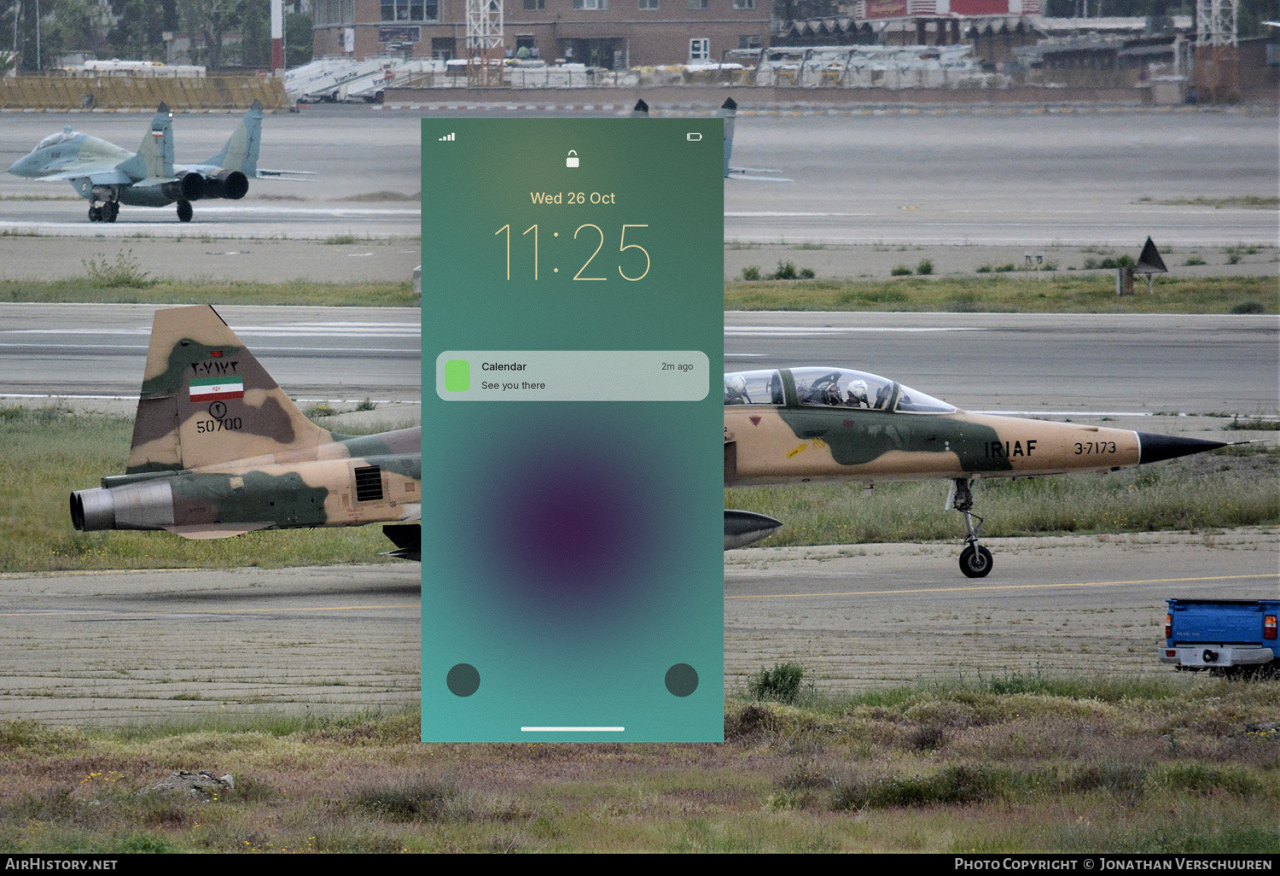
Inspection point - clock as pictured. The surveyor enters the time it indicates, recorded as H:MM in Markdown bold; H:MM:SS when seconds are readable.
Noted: **11:25**
